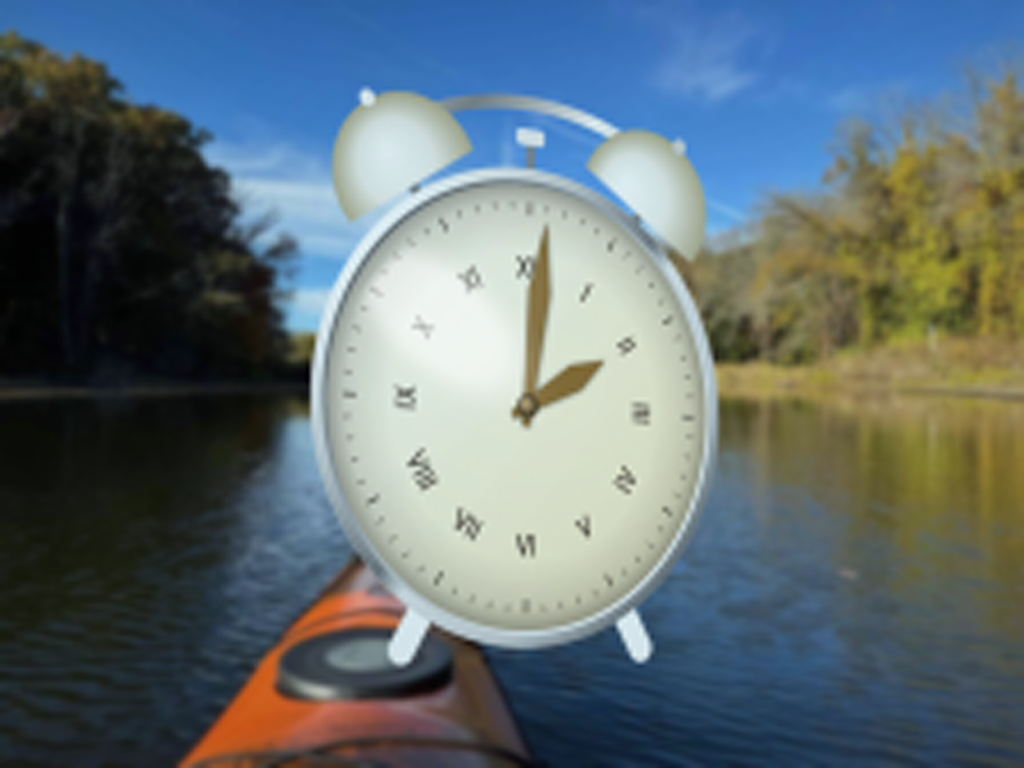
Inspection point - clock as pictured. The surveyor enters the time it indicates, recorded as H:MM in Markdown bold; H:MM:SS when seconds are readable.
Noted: **2:01**
